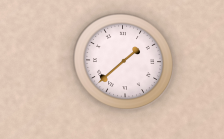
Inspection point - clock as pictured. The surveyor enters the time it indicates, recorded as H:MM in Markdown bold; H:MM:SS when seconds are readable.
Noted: **1:38**
